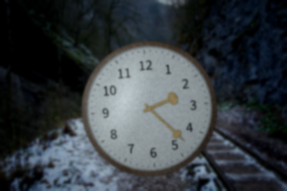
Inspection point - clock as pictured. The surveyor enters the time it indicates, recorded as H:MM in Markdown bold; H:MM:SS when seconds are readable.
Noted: **2:23**
